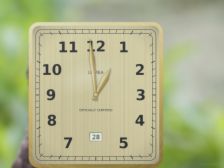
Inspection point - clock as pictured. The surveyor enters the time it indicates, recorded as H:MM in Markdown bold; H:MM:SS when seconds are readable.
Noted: **12:59**
